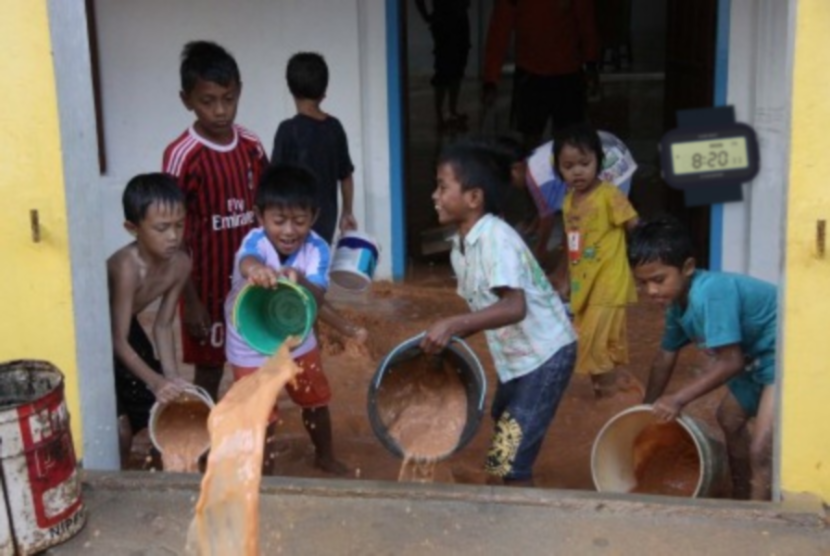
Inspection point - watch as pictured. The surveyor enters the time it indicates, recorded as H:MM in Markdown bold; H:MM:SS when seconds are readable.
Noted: **8:20**
